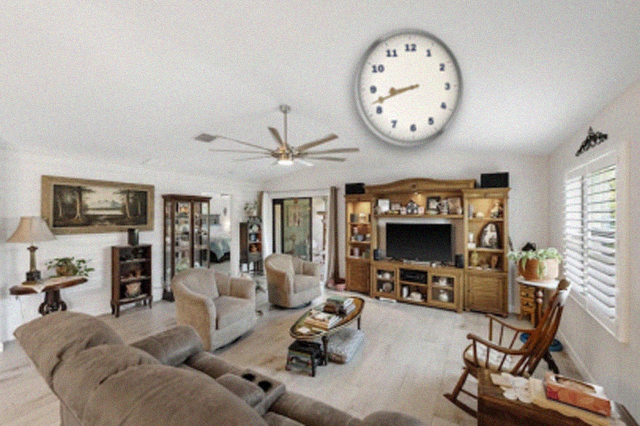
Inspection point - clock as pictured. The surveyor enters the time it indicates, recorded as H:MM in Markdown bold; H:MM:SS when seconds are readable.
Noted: **8:42**
